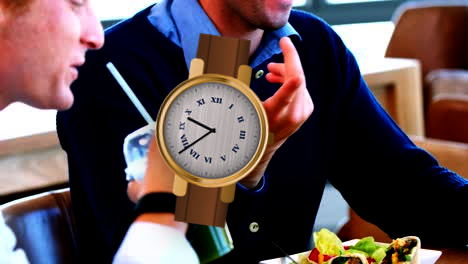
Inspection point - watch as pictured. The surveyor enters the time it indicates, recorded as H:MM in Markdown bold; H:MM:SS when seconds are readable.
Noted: **9:38**
